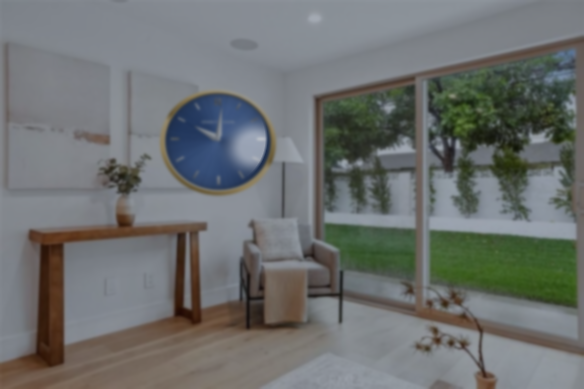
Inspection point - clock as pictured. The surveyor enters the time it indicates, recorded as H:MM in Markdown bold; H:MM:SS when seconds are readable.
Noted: **10:01**
